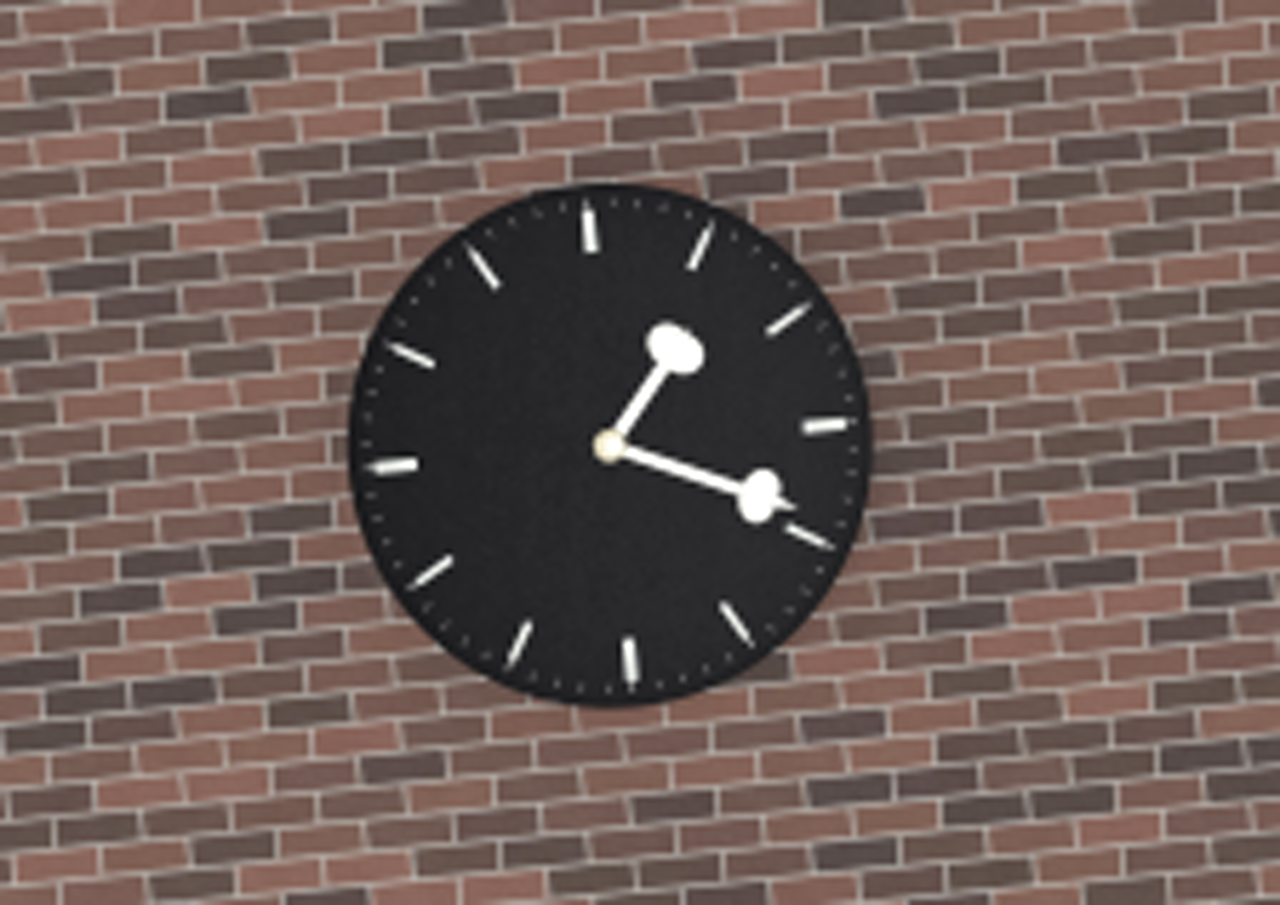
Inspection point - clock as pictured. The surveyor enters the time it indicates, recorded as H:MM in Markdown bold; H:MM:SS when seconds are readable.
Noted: **1:19**
